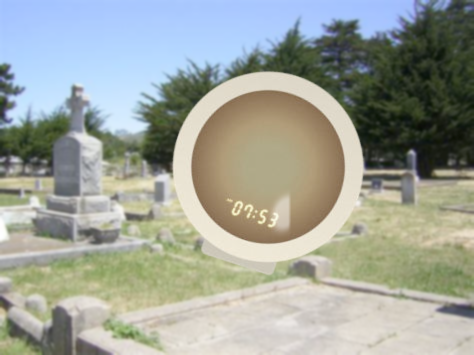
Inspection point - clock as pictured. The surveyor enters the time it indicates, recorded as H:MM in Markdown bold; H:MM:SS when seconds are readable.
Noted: **7:53**
